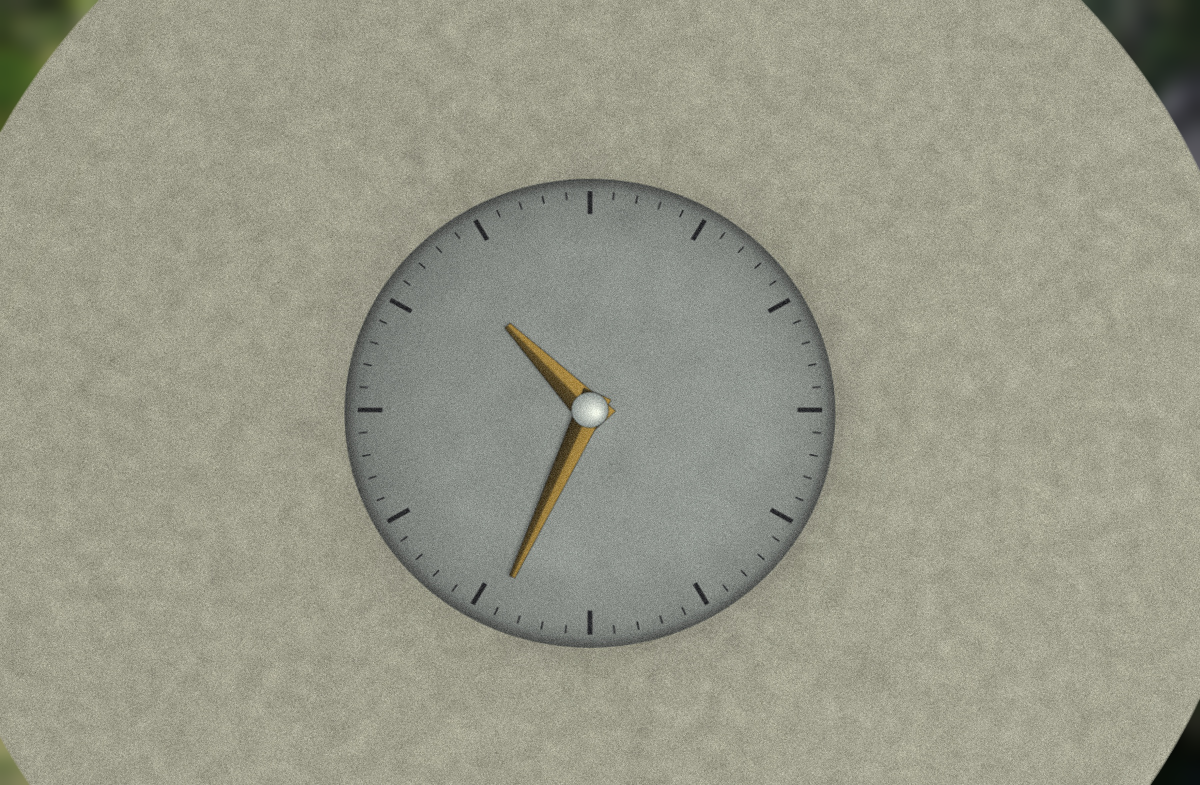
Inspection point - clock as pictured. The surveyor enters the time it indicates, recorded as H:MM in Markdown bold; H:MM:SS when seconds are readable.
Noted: **10:34**
